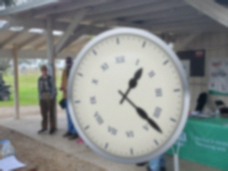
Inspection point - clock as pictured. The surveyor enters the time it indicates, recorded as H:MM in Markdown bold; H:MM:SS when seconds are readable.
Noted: **1:23**
